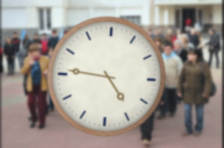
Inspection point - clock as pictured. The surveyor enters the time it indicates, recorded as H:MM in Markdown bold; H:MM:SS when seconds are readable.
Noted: **4:46**
